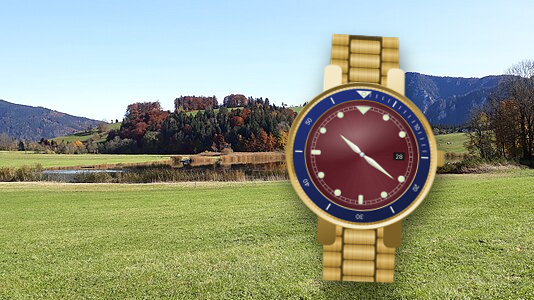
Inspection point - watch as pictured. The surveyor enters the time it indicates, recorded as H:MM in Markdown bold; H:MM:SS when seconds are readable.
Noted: **10:21**
